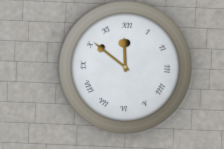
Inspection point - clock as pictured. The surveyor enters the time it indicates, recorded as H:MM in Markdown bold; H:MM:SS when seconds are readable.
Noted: **11:51**
